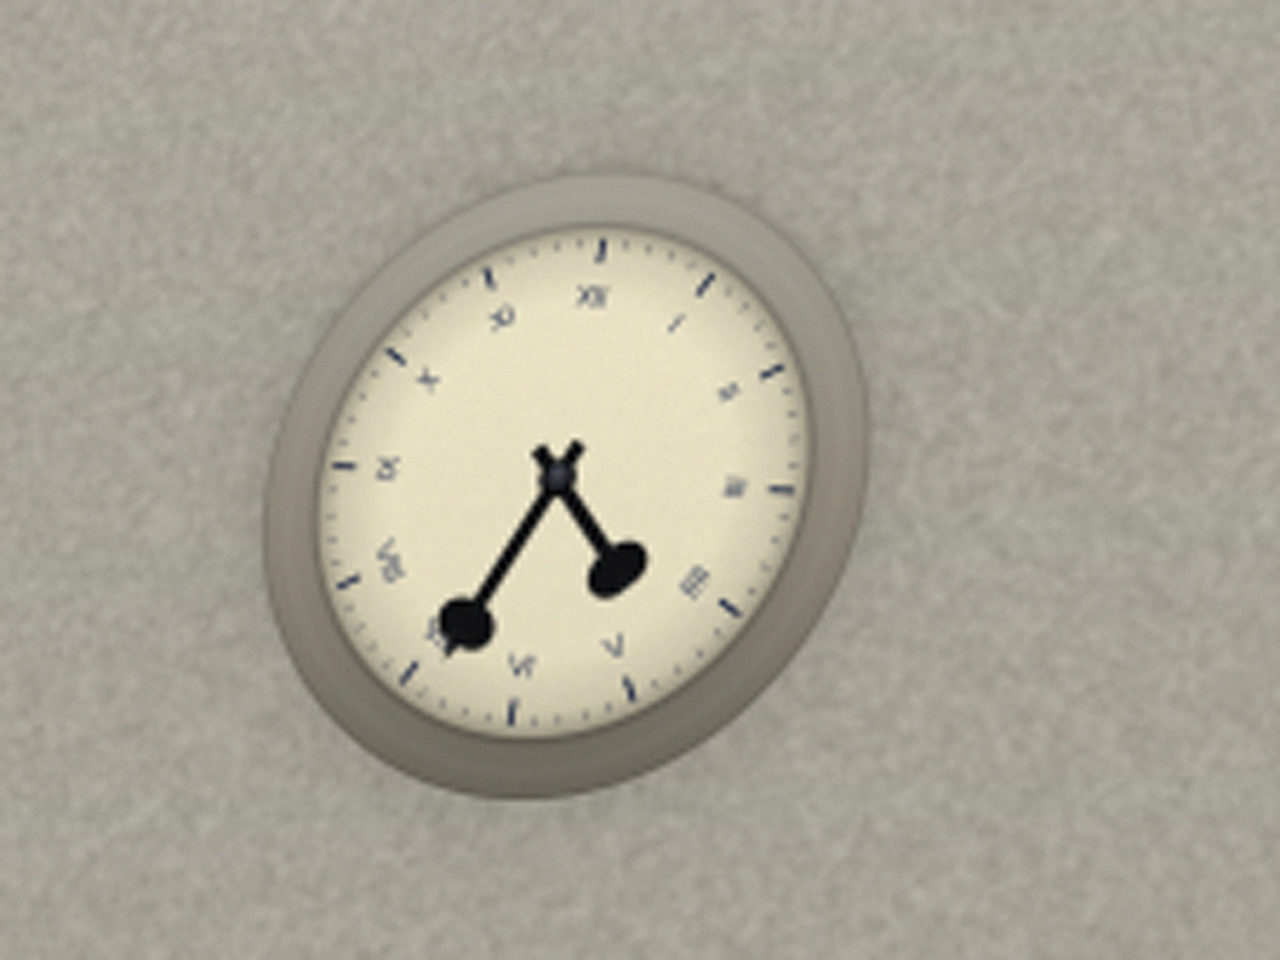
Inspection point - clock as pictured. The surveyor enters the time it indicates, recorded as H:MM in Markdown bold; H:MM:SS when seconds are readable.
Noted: **4:34**
